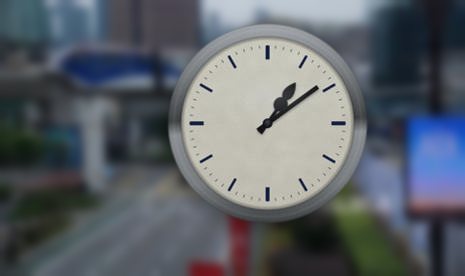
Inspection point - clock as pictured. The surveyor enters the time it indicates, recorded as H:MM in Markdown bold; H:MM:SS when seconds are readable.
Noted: **1:09**
